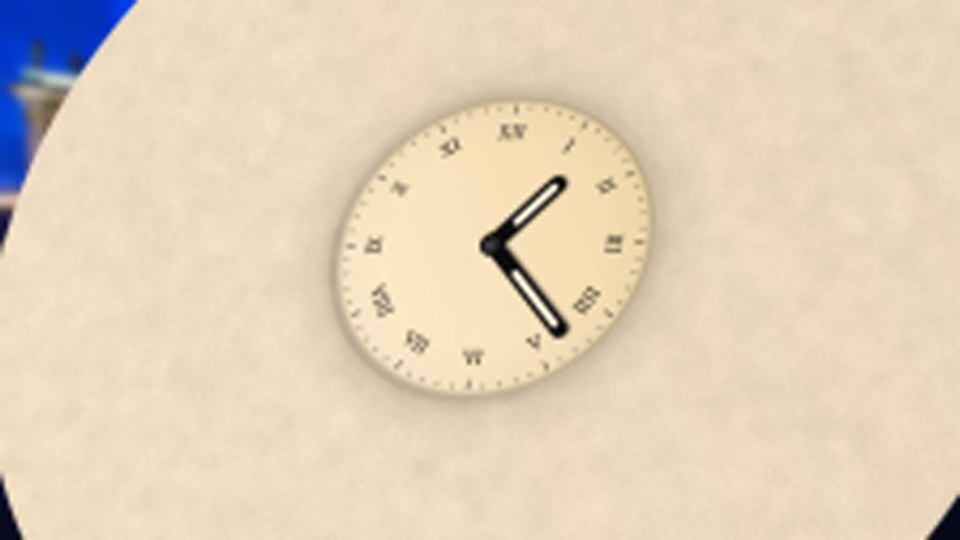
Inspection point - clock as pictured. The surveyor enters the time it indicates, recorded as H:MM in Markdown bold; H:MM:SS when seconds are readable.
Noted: **1:23**
